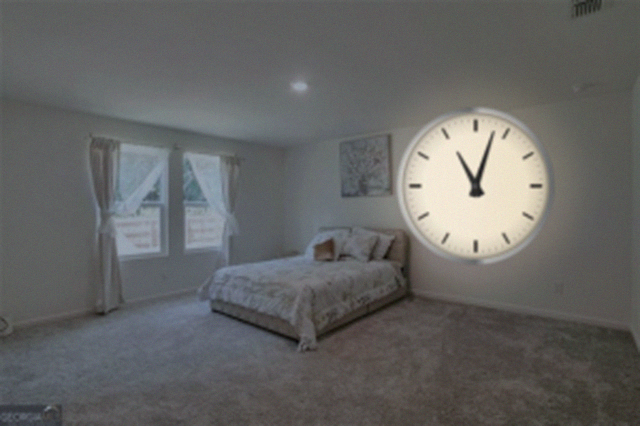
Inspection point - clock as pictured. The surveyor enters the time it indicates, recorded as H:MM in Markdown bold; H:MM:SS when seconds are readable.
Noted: **11:03**
